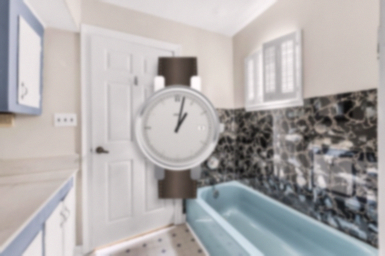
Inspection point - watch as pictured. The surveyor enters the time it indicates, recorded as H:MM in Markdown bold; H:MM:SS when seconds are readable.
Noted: **1:02**
